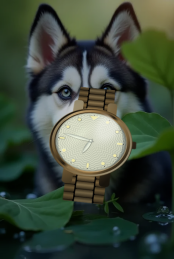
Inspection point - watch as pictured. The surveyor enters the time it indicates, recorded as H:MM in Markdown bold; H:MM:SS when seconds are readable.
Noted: **6:47**
